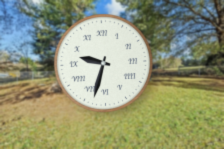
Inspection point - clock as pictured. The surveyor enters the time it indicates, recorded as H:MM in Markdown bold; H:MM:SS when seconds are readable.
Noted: **9:33**
